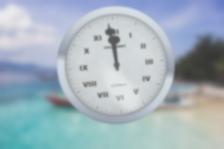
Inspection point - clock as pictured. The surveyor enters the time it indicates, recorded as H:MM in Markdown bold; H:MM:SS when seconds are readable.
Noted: **11:59**
